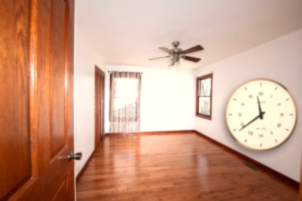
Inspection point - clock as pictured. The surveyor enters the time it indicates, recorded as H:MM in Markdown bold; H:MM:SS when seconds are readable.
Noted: **11:39**
